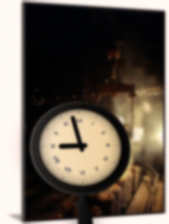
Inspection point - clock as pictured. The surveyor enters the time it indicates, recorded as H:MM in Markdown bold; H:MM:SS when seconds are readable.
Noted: **8:58**
